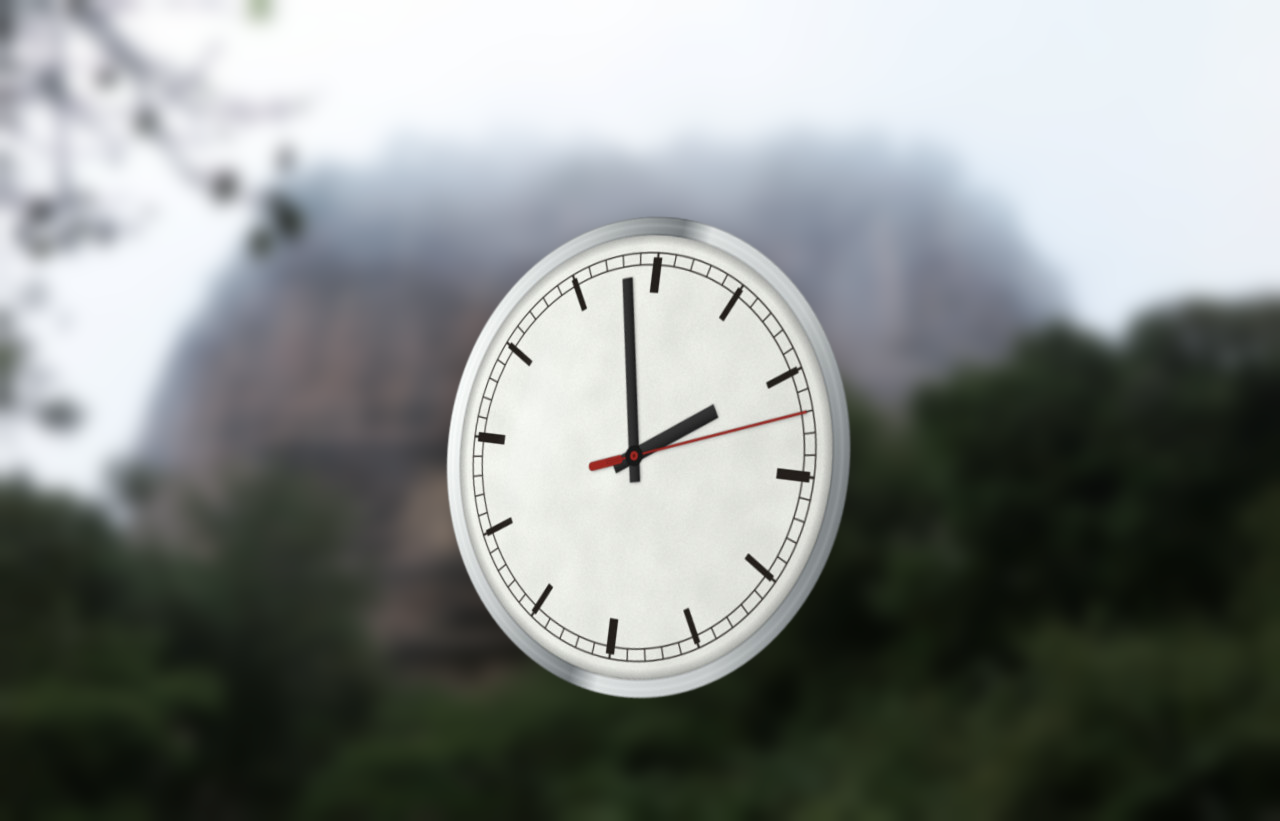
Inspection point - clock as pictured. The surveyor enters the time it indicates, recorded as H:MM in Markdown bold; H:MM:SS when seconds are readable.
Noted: **1:58:12**
